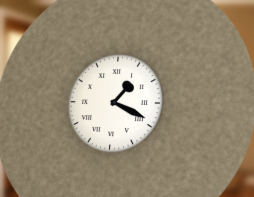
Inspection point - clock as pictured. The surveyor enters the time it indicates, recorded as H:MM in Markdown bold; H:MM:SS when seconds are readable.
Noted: **1:19**
